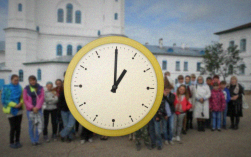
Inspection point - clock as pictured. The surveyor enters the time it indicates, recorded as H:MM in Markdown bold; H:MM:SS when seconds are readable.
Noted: **1:00**
